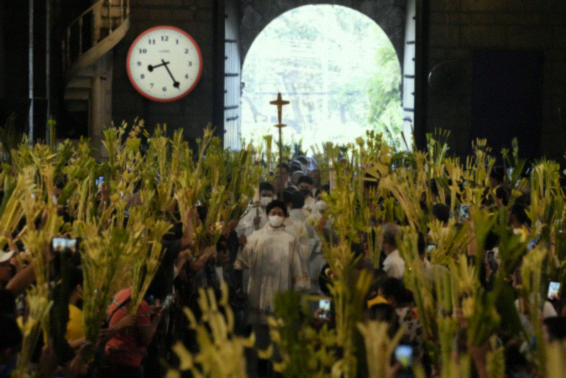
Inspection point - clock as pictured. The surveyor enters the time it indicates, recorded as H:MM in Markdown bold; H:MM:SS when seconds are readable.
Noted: **8:25**
